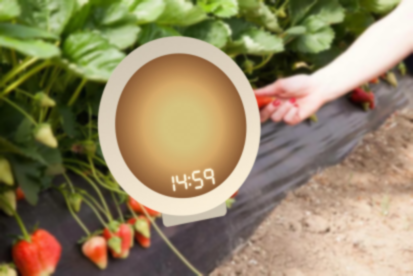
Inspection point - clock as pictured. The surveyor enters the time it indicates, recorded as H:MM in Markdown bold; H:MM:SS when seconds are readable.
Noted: **14:59**
